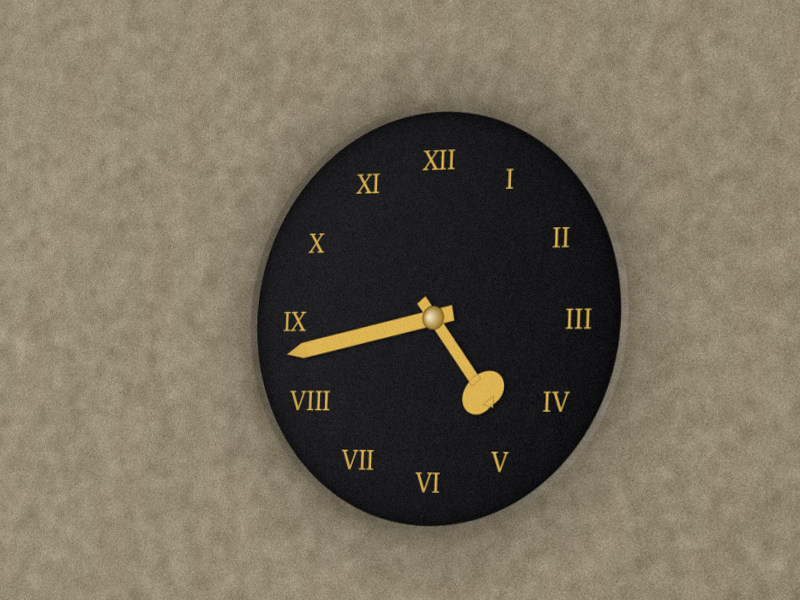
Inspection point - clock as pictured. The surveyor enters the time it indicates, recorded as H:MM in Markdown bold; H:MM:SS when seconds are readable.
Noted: **4:43**
